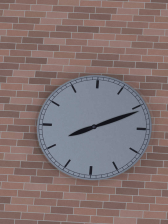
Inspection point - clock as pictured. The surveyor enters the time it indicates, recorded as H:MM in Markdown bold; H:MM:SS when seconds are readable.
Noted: **8:11**
